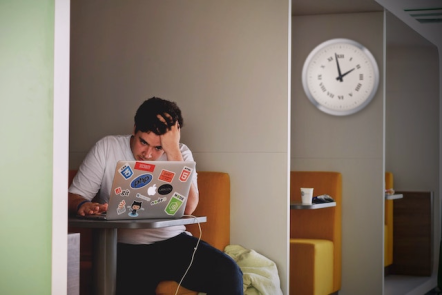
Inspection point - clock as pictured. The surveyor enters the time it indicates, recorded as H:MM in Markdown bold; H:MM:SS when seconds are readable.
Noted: **1:58**
